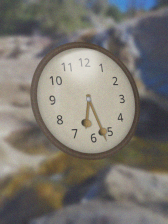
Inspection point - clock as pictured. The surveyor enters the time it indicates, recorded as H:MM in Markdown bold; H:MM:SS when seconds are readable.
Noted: **6:27**
